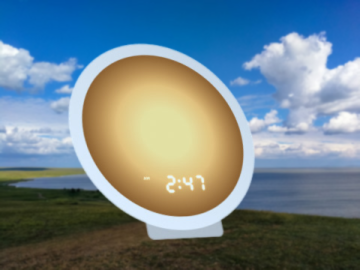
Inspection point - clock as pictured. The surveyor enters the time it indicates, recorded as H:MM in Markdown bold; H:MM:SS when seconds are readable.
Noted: **2:47**
